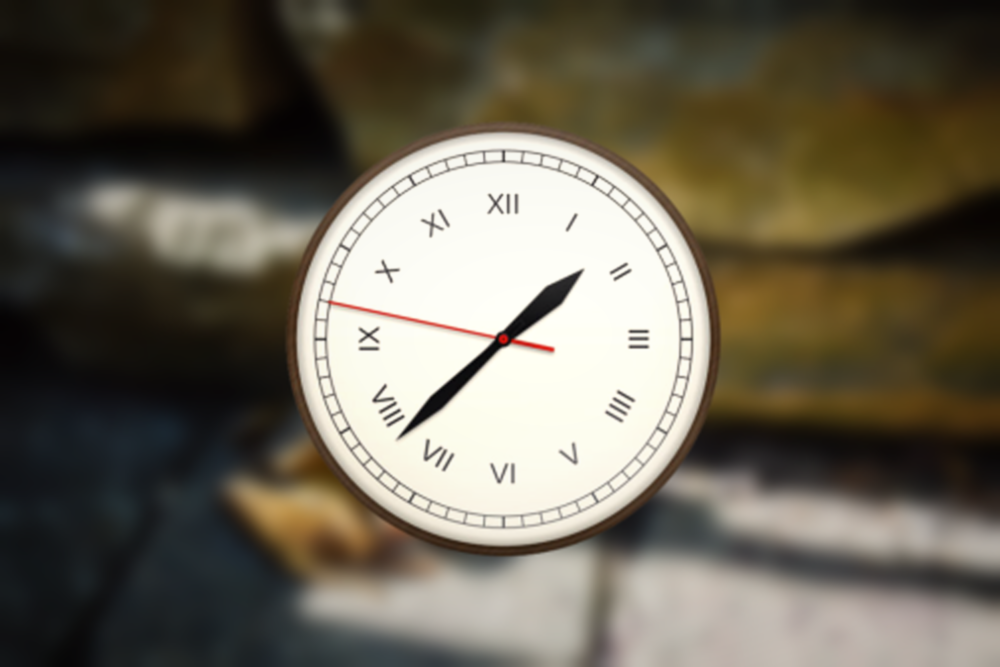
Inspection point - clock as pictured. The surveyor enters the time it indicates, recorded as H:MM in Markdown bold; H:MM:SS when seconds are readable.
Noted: **1:37:47**
